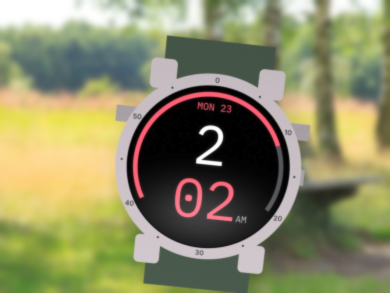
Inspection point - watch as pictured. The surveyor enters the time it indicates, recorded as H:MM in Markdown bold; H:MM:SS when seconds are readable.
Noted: **2:02**
